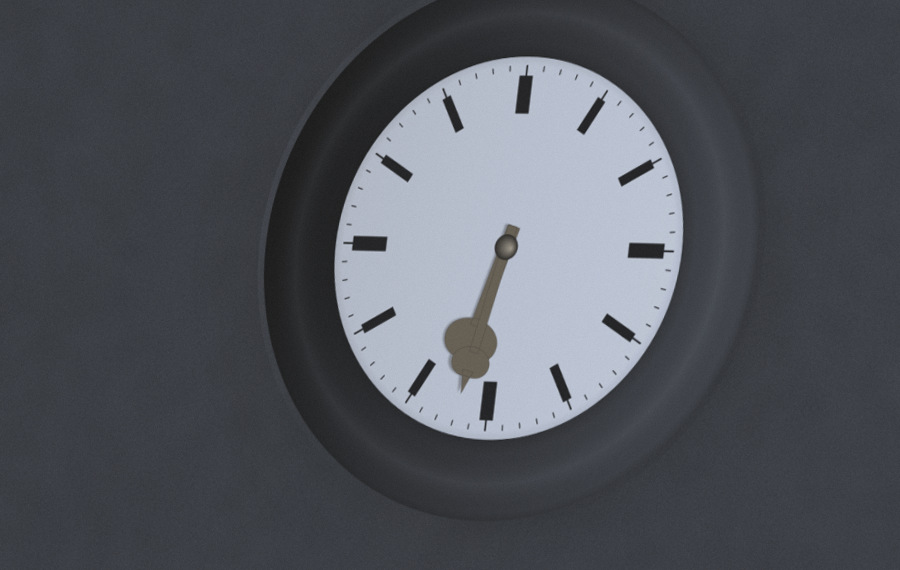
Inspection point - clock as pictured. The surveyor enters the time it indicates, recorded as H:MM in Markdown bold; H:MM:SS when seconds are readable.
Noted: **6:32**
